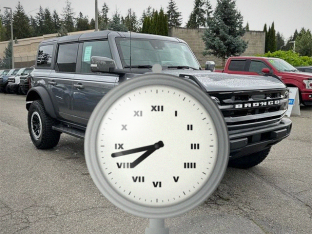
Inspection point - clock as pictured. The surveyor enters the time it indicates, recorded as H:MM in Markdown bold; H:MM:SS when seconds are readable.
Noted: **7:43**
